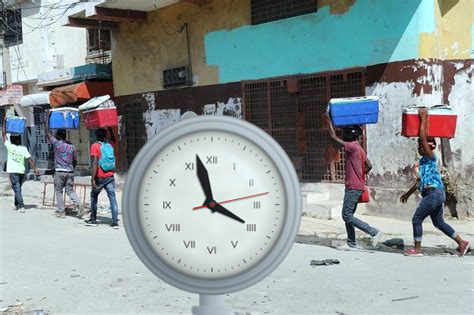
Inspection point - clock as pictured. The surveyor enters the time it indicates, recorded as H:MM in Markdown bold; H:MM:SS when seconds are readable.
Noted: **3:57:13**
